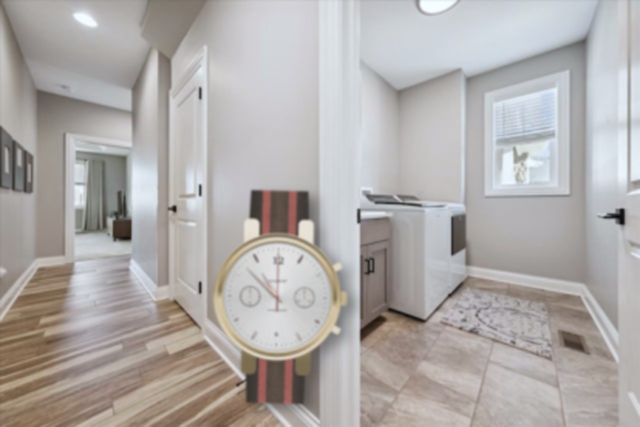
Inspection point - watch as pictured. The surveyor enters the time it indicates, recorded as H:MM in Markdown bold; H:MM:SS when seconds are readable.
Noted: **10:52**
